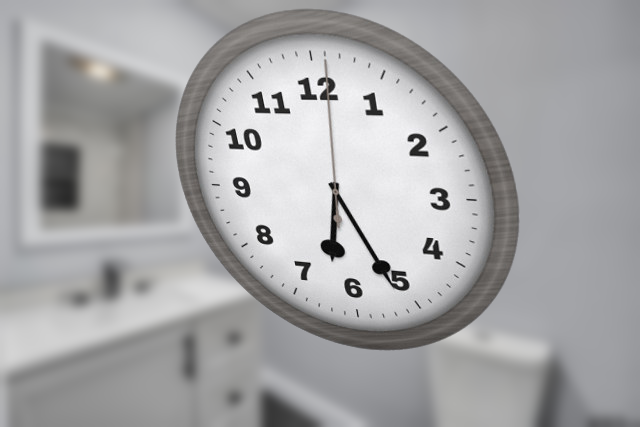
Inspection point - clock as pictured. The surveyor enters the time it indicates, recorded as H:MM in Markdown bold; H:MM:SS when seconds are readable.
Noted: **6:26:01**
